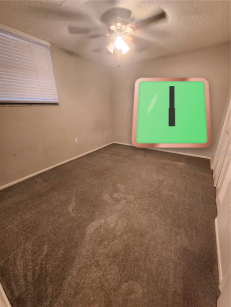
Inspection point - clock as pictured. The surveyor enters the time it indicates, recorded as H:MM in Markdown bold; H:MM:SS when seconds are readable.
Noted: **6:00**
